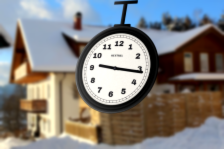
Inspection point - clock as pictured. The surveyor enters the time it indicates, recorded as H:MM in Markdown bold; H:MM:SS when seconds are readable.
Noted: **9:16**
